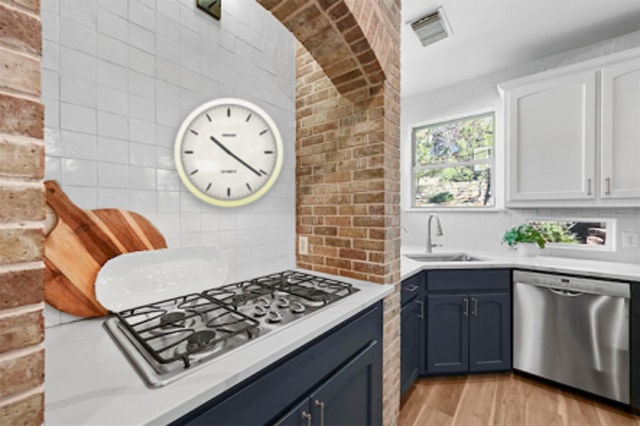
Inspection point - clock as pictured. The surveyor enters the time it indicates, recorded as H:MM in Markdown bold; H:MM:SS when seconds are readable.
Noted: **10:21**
